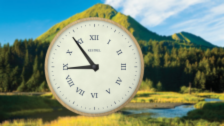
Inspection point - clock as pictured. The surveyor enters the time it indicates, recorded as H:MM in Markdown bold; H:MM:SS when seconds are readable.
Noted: **8:54**
